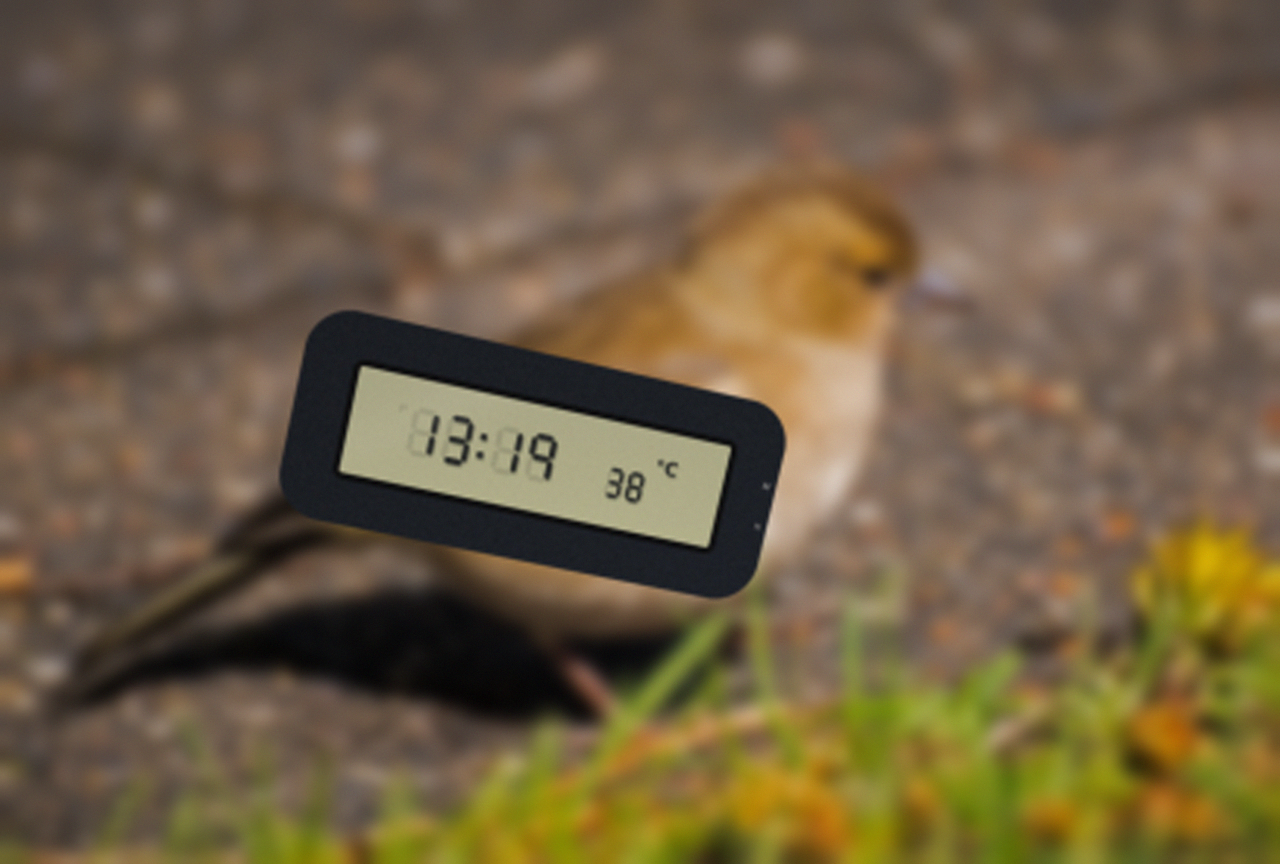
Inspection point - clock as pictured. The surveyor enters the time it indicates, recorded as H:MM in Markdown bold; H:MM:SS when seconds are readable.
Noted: **13:19**
